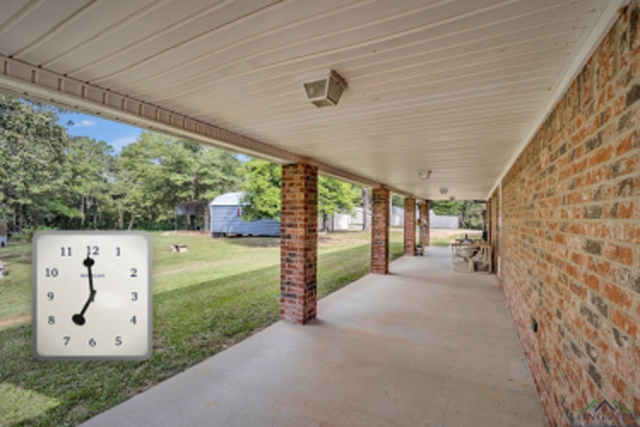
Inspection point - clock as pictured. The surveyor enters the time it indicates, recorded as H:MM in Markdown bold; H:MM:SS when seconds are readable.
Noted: **6:59**
